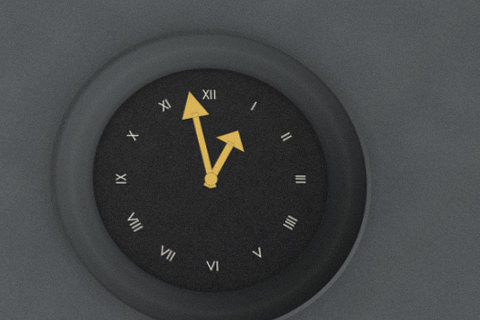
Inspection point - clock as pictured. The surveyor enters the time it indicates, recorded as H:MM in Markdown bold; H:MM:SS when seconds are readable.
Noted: **12:58**
